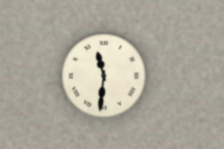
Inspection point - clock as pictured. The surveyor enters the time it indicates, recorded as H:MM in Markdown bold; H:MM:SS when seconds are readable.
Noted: **11:31**
